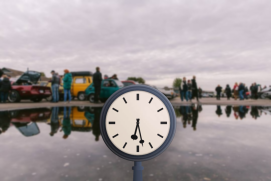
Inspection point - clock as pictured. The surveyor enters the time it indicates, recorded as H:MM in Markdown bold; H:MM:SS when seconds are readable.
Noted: **6:28**
